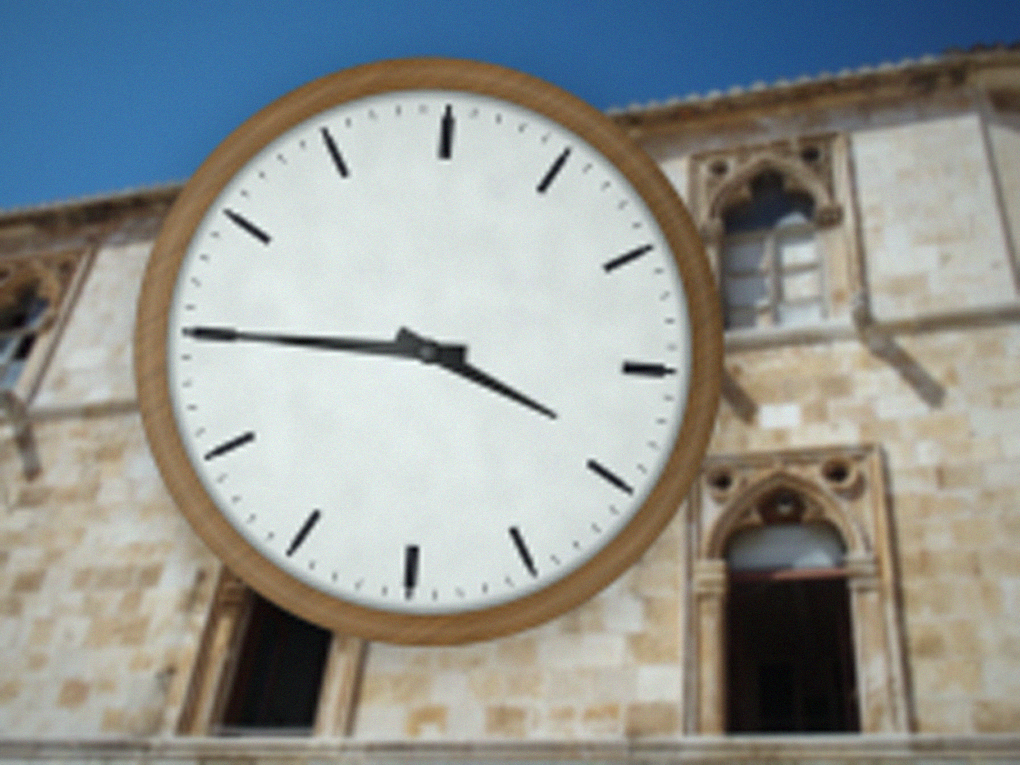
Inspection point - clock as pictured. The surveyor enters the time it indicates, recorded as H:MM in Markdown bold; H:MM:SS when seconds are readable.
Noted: **3:45**
